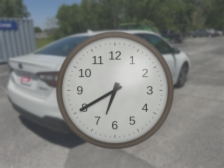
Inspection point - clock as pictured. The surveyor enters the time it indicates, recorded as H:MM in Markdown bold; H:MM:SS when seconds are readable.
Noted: **6:40**
